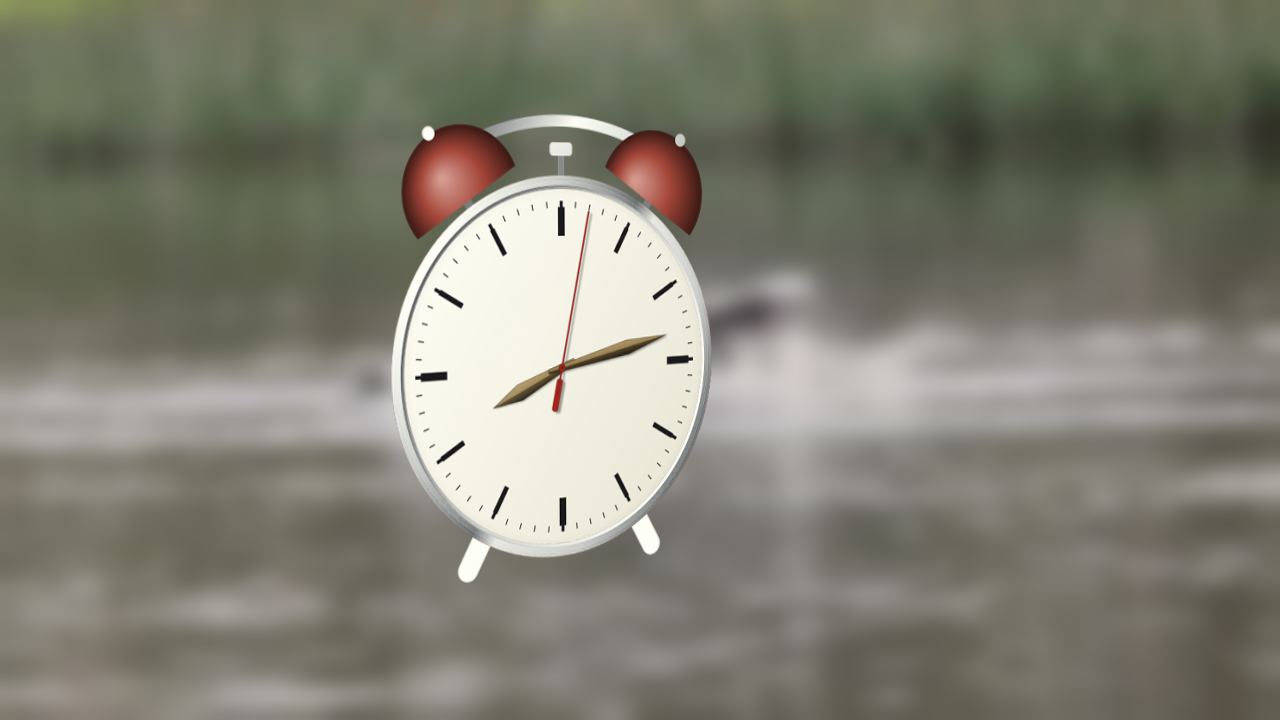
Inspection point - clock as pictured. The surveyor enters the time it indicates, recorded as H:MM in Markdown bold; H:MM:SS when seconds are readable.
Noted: **8:13:02**
